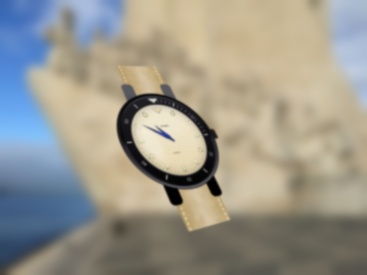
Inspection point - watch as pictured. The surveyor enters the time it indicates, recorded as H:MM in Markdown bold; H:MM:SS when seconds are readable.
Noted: **10:51**
